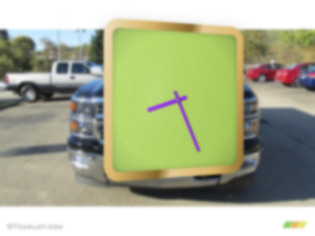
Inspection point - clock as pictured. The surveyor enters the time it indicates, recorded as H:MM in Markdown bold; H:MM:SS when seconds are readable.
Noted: **8:26**
